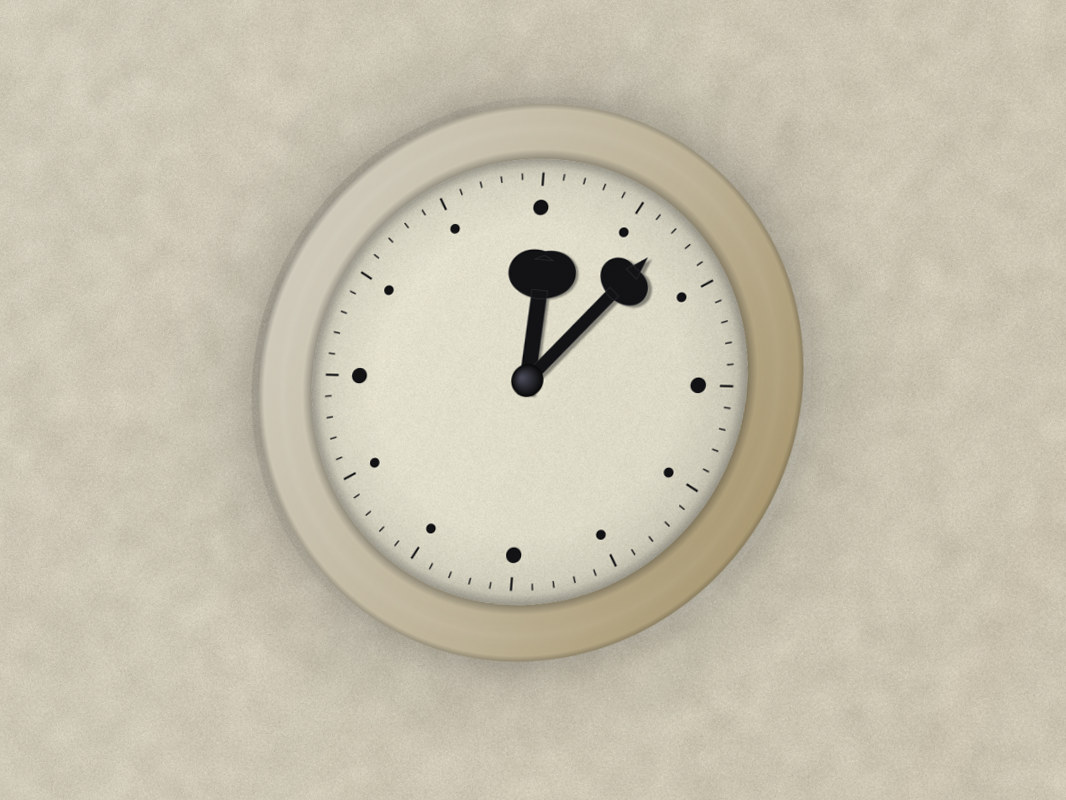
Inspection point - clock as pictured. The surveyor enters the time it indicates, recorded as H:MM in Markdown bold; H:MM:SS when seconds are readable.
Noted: **12:07**
